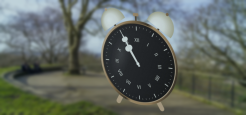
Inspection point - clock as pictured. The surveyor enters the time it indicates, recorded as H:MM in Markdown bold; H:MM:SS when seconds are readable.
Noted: **10:55**
